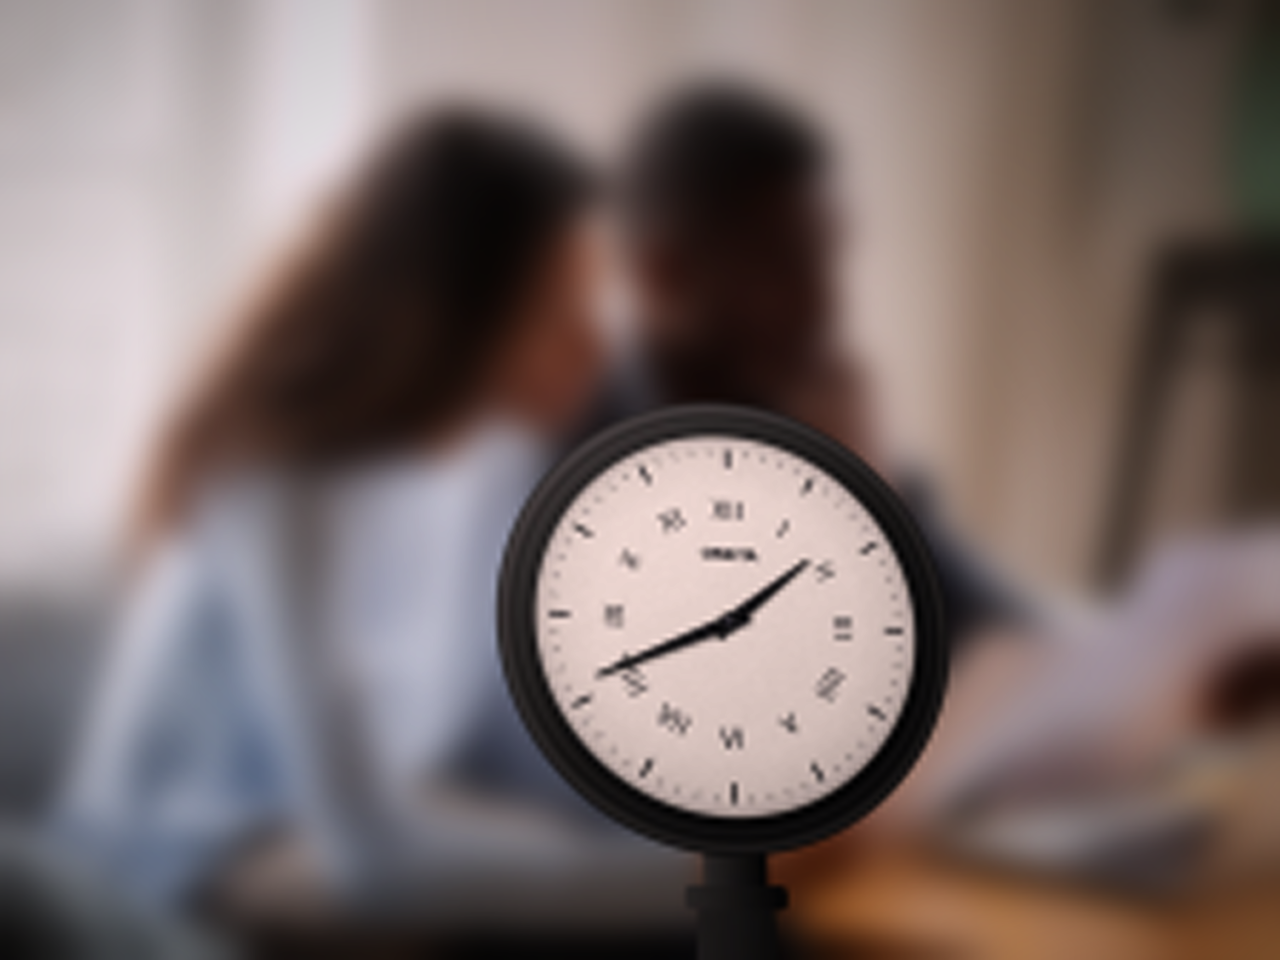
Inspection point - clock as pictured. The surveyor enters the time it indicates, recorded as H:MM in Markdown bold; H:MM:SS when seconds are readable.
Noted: **1:41**
